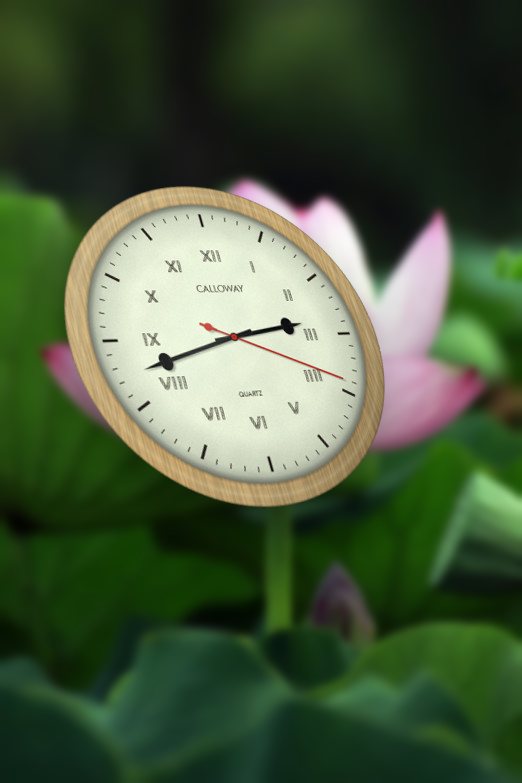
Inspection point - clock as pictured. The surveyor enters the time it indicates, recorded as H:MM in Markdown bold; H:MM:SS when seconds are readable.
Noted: **2:42:19**
